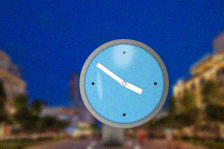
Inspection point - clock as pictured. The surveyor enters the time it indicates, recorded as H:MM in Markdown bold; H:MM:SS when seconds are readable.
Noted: **3:51**
